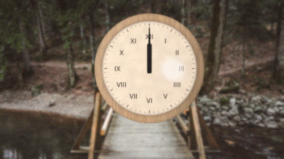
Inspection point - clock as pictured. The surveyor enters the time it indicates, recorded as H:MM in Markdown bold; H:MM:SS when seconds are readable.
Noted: **12:00**
